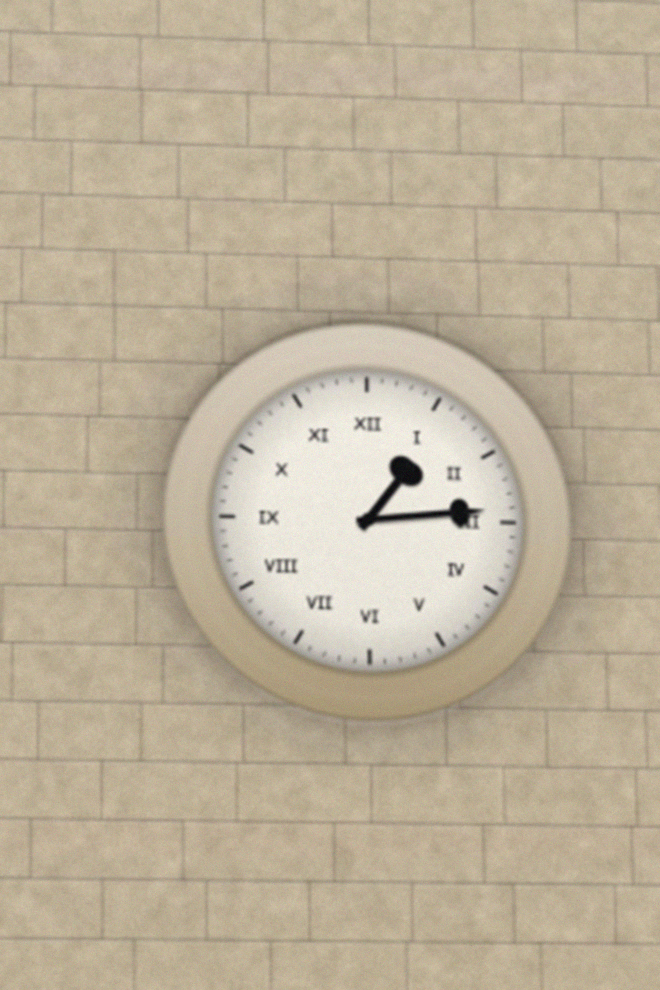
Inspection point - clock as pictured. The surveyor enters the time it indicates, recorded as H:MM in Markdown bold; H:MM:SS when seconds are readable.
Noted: **1:14**
